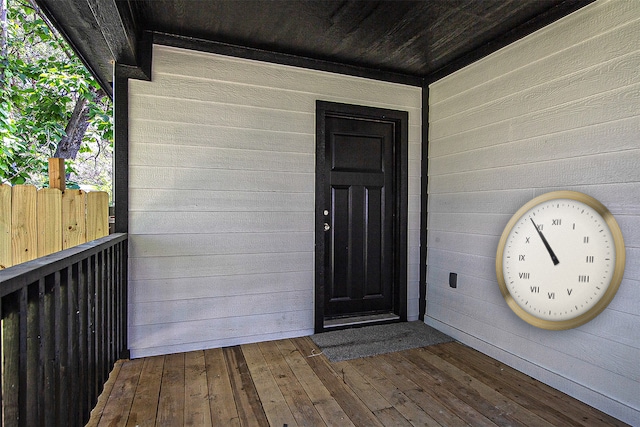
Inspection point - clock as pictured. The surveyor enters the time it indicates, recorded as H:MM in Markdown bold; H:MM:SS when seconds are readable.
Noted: **10:54**
